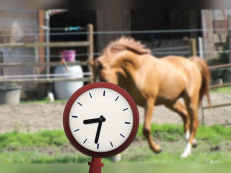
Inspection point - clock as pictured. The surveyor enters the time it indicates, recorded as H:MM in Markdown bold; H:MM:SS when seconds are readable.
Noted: **8:31**
